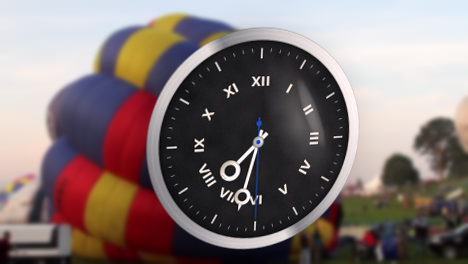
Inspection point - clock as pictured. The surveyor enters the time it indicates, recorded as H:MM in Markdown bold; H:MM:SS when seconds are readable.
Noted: **7:32:30**
